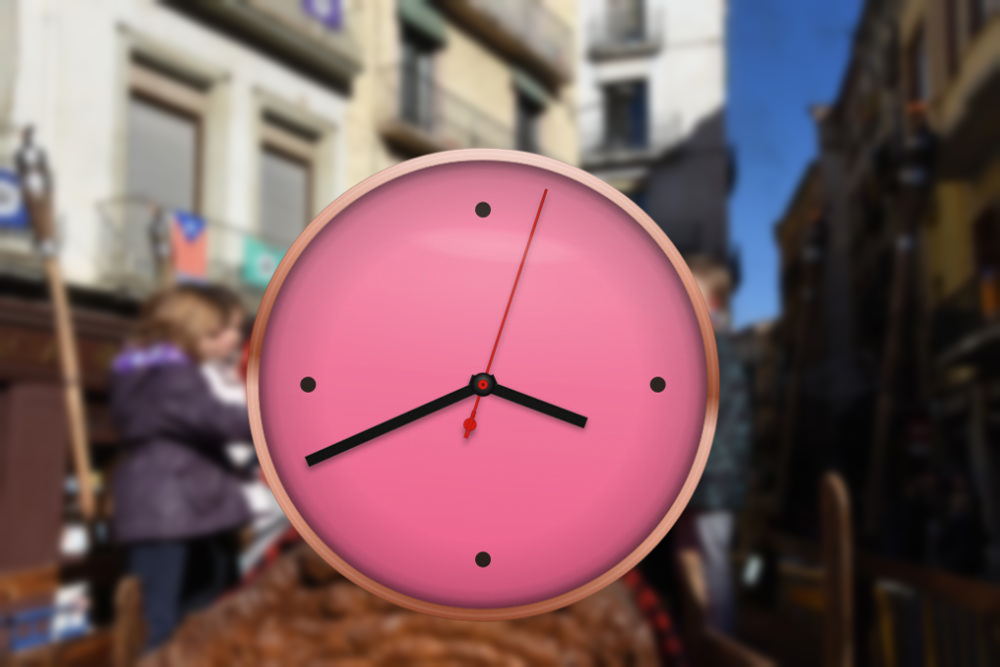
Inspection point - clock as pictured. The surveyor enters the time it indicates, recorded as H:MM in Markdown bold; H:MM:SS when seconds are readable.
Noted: **3:41:03**
